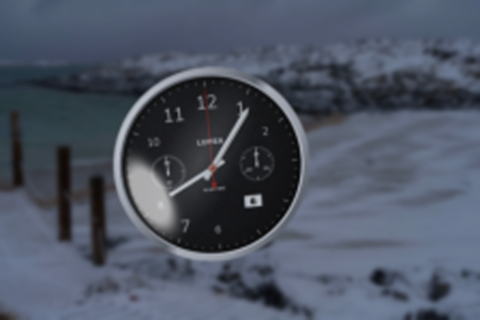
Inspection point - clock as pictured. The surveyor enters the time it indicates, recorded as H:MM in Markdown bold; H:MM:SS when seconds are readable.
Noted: **8:06**
